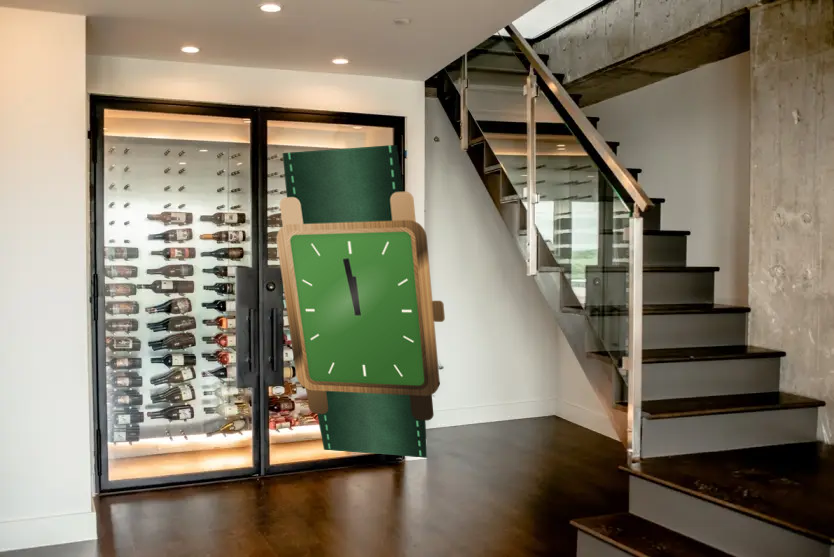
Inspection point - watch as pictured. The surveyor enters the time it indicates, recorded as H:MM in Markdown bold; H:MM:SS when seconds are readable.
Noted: **11:59**
